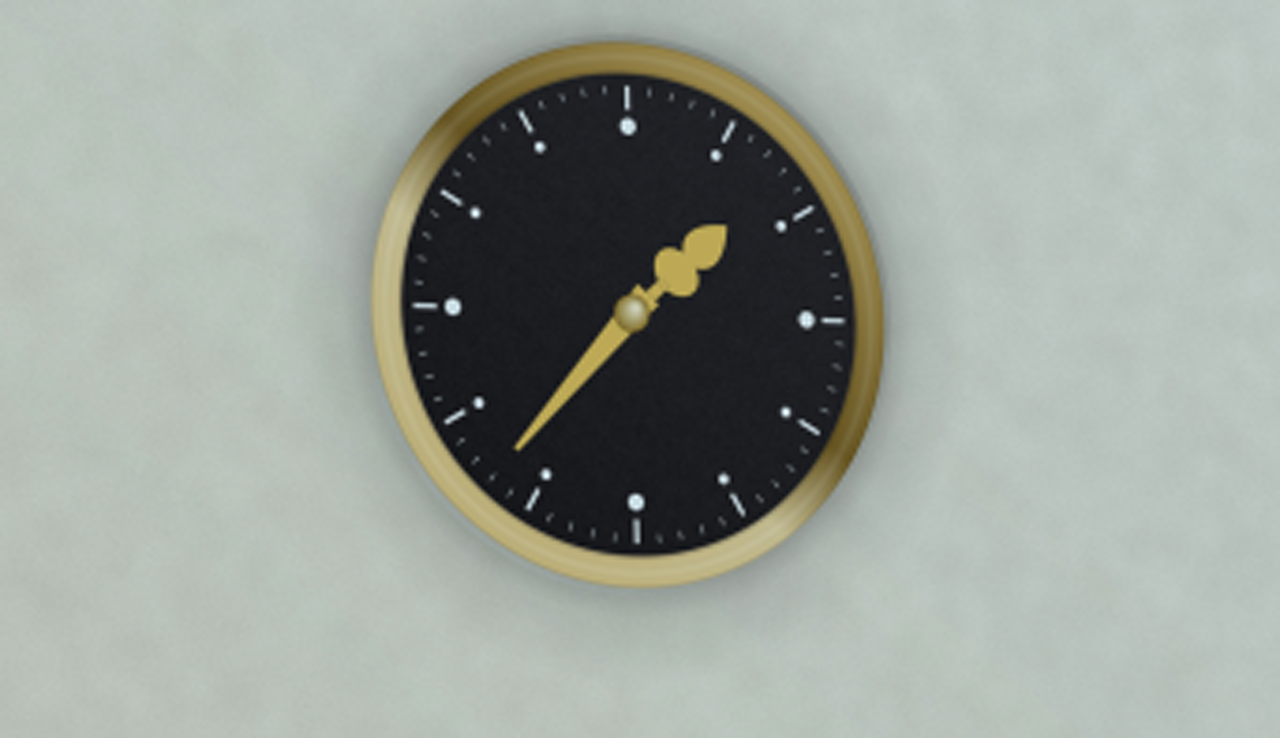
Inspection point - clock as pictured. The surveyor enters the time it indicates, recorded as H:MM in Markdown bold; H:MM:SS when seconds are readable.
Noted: **1:37**
